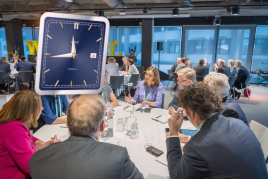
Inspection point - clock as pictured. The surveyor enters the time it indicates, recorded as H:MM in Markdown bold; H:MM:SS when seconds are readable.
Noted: **11:44**
